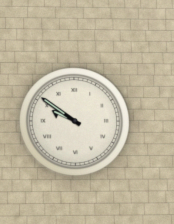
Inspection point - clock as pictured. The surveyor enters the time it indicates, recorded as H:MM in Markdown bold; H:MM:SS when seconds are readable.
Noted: **9:51**
